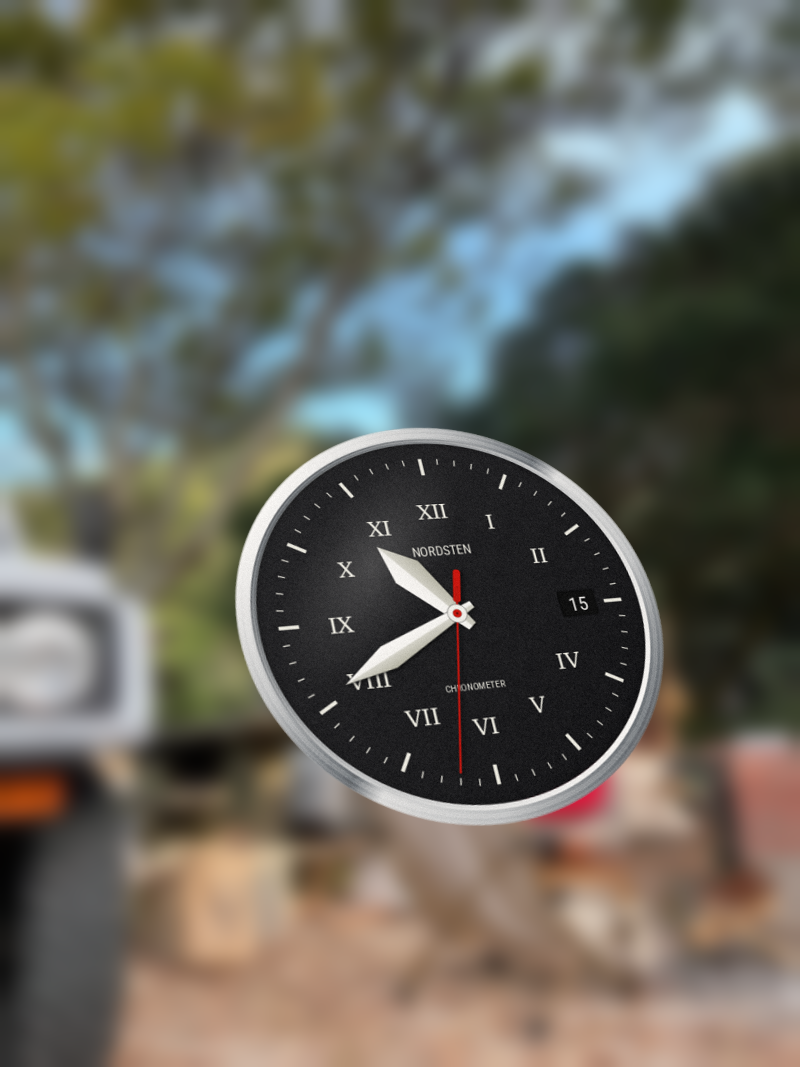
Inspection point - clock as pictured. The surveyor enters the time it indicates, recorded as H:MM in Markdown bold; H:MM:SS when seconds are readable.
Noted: **10:40:32**
